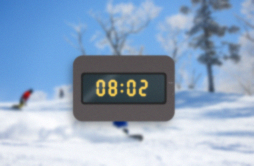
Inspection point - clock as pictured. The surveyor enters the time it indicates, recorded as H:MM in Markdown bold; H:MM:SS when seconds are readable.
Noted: **8:02**
